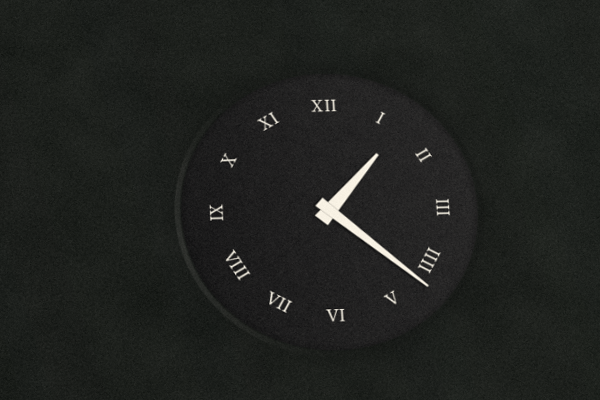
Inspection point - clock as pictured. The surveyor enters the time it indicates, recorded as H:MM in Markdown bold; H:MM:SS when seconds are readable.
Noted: **1:22**
